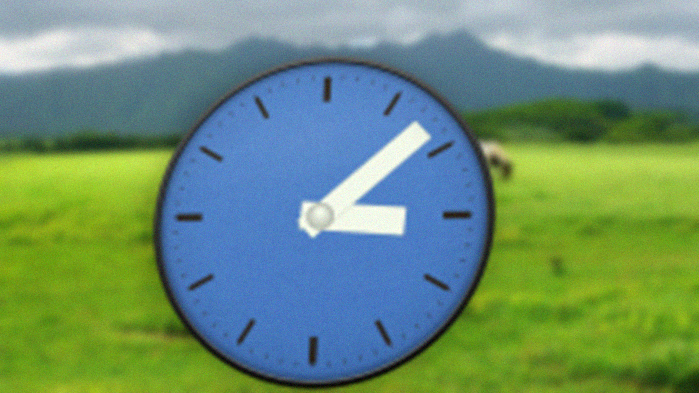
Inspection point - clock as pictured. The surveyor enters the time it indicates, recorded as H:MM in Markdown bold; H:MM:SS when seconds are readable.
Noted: **3:08**
